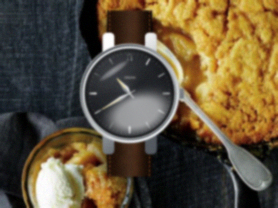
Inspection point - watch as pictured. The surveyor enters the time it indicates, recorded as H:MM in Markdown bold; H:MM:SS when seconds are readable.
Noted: **10:40**
